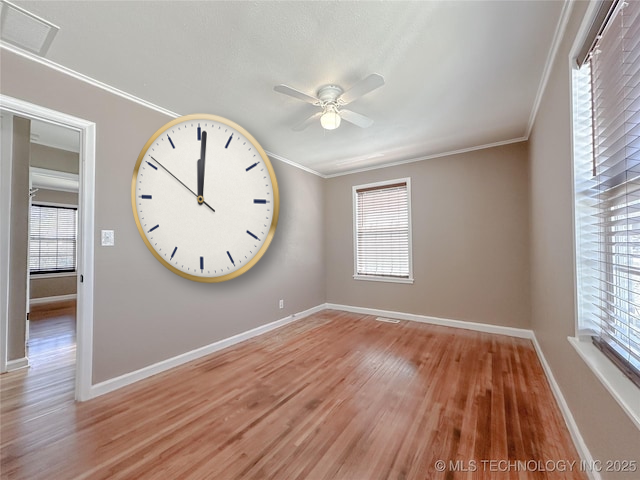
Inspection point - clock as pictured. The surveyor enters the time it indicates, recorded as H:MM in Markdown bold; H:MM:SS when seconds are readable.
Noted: **12:00:51**
